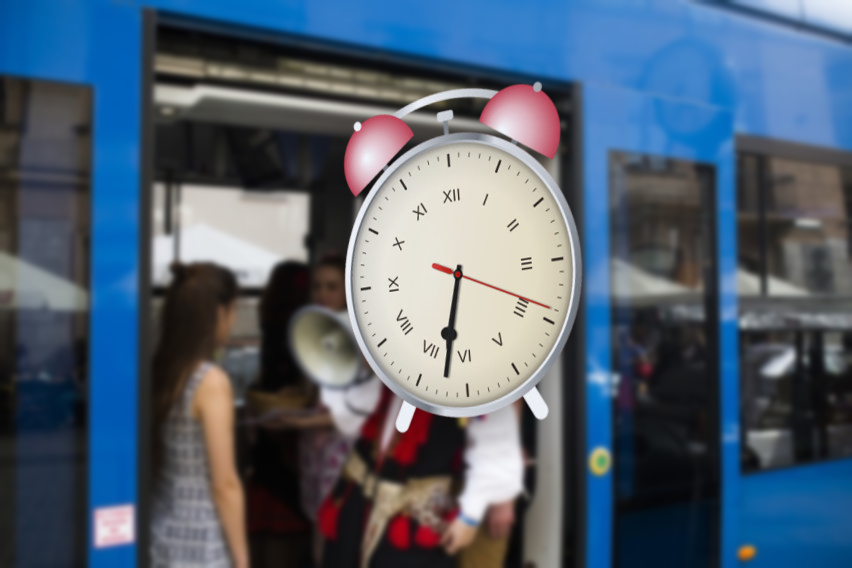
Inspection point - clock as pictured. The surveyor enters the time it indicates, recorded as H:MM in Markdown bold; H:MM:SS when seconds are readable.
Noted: **6:32:19**
